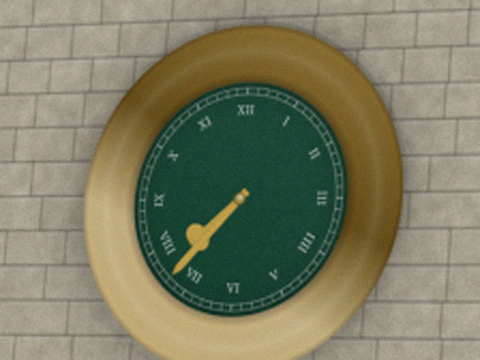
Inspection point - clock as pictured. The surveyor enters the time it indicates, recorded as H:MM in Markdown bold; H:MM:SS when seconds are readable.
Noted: **7:37**
